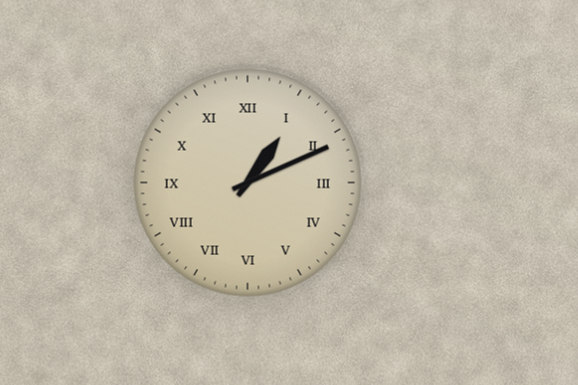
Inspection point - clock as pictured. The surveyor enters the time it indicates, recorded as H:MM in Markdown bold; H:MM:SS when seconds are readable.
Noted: **1:11**
